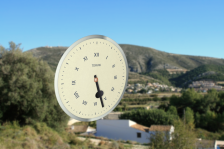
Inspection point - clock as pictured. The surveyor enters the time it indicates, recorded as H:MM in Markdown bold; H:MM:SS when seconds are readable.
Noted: **5:27**
